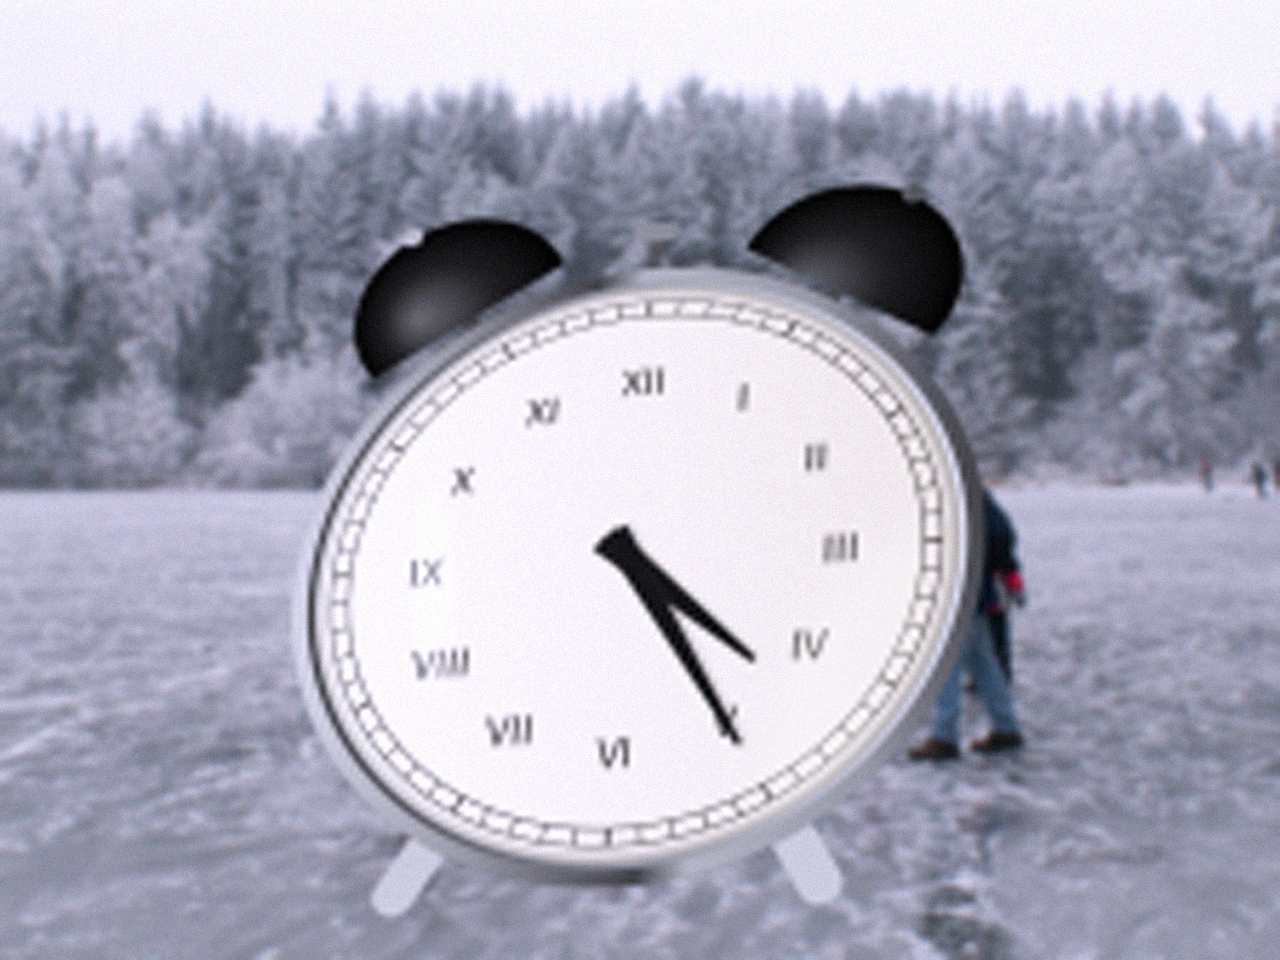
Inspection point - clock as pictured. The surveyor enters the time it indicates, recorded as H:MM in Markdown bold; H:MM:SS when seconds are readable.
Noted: **4:25**
